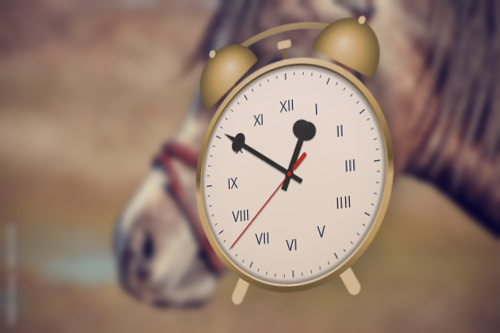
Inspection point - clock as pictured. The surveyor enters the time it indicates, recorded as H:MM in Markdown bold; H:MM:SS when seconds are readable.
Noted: **12:50:38**
